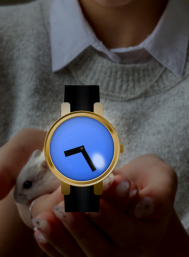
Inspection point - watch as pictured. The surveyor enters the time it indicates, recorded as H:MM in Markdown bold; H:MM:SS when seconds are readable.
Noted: **8:25**
